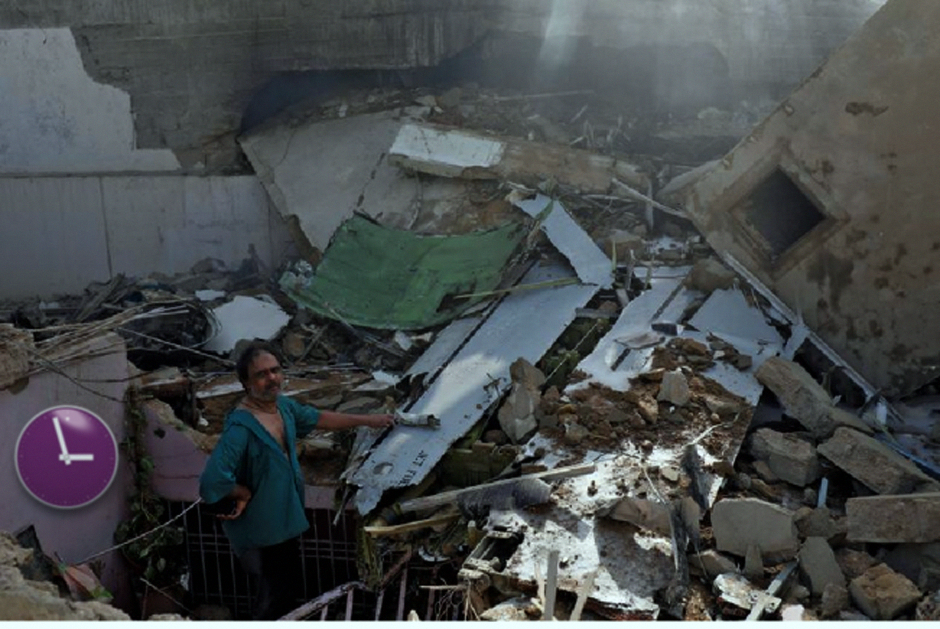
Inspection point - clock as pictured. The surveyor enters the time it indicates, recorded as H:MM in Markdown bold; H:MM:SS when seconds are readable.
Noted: **2:57**
